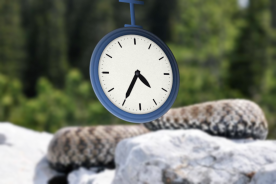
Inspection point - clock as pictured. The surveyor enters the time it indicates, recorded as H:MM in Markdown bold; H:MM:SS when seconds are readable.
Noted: **4:35**
